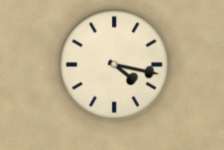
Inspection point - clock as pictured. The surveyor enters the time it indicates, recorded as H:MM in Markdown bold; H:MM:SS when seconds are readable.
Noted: **4:17**
